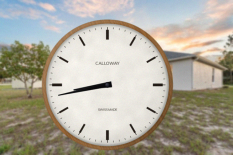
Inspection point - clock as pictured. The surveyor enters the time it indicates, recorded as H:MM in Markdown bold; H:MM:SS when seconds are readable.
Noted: **8:43**
